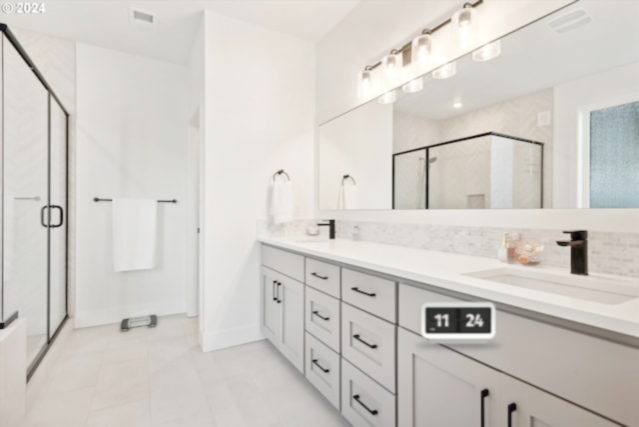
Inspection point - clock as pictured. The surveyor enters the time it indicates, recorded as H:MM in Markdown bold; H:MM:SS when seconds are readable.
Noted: **11:24**
